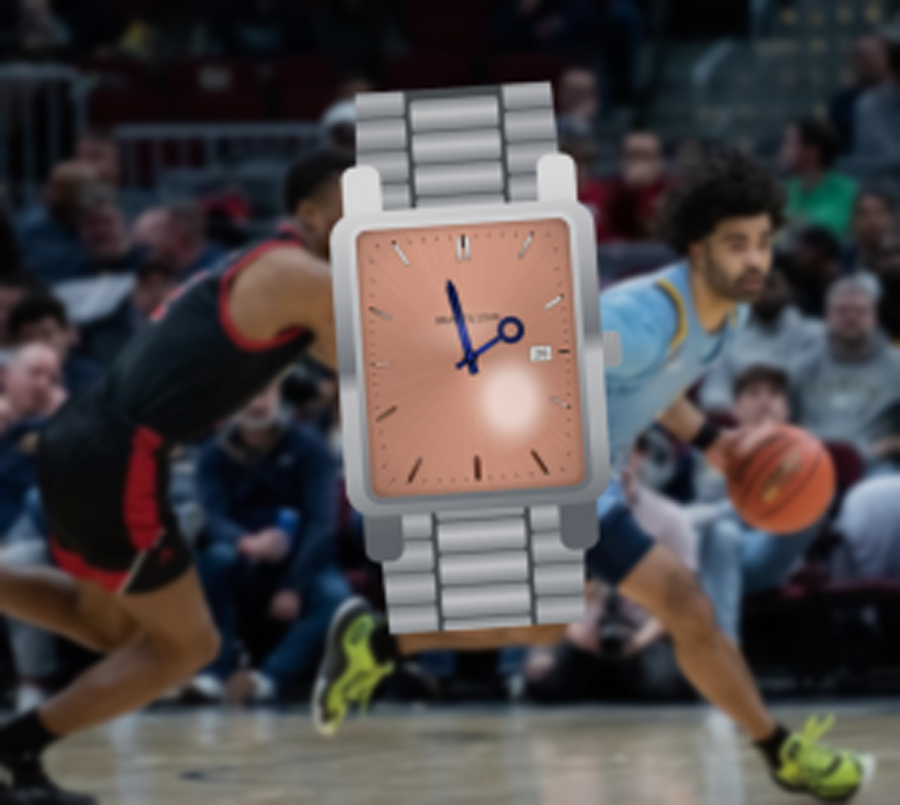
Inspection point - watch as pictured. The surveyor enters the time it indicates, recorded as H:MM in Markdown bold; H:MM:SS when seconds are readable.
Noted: **1:58**
